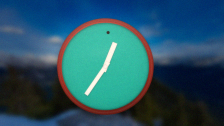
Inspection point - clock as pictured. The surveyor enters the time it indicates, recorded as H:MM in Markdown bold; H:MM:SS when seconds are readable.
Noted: **12:35**
